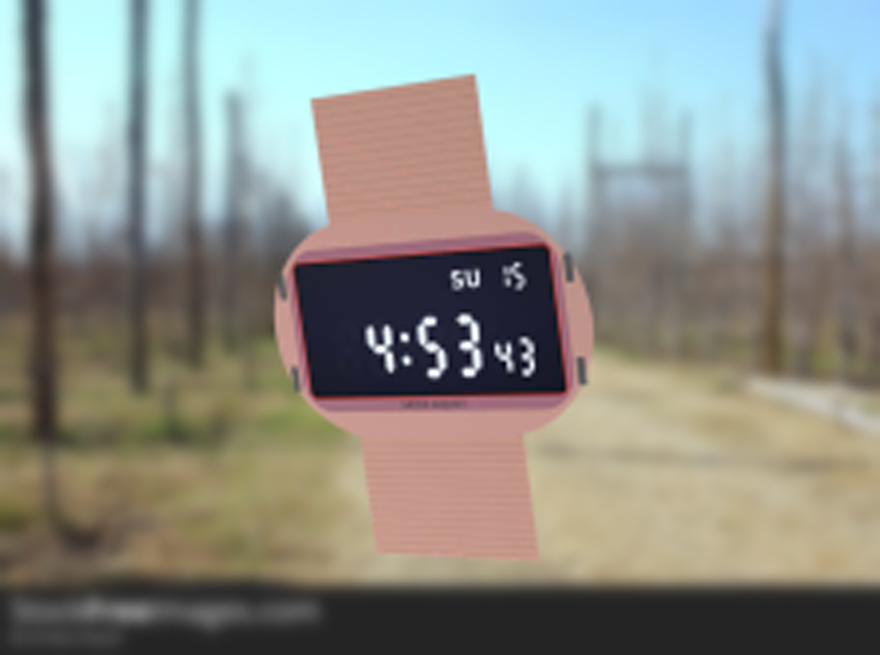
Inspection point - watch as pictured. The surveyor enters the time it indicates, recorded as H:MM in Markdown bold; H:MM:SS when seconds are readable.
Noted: **4:53:43**
